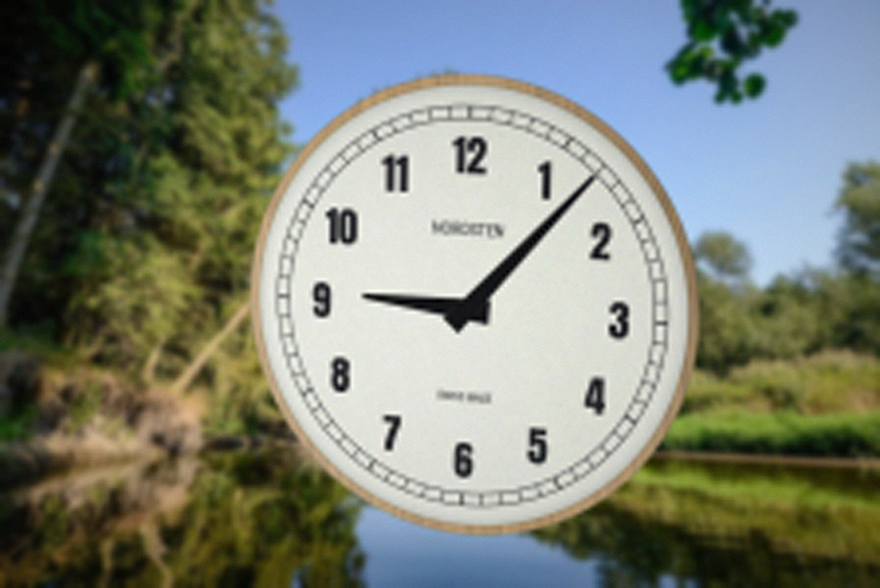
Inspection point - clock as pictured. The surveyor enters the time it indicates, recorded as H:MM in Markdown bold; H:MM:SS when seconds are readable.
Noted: **9:07**
